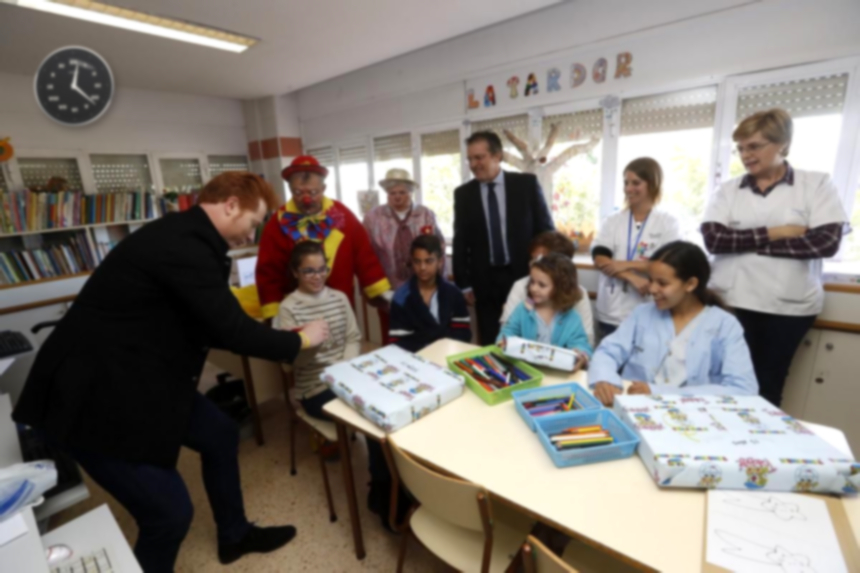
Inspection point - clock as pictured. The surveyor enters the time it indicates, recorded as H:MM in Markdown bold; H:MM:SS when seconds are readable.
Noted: **12:22**
